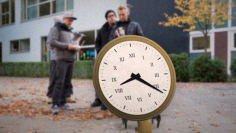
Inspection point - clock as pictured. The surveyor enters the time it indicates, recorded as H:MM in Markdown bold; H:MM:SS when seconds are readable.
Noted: **8:21**
